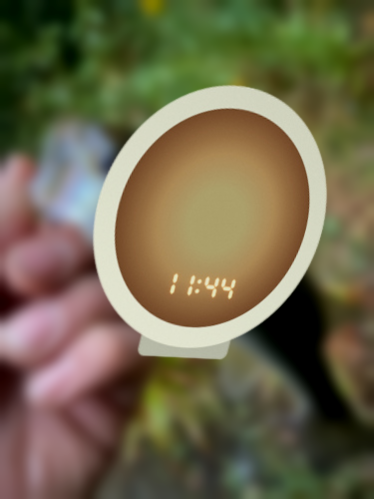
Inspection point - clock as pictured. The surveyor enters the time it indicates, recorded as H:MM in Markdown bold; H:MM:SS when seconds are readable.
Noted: **11:44**
